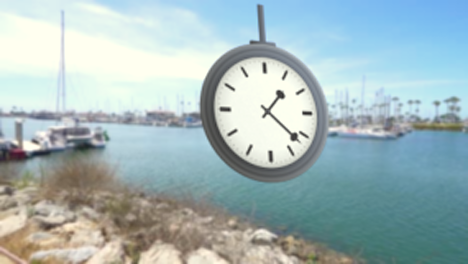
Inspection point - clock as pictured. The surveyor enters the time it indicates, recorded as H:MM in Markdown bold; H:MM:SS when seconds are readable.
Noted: **1:22**
